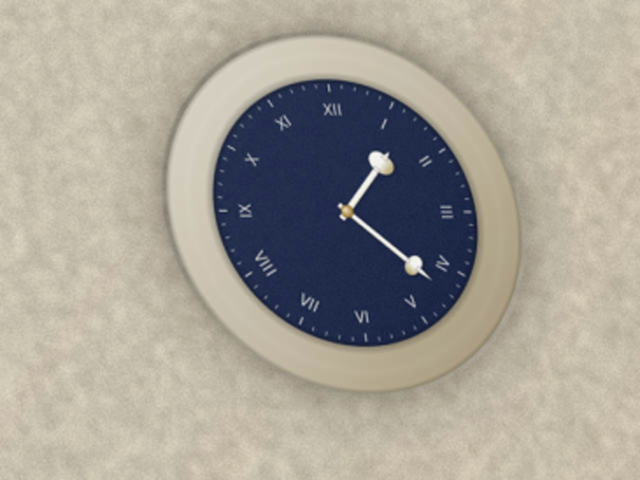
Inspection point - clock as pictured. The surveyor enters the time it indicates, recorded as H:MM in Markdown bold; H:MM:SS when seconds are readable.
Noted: **1:22**
